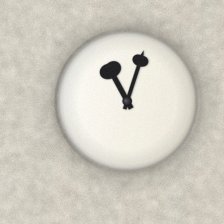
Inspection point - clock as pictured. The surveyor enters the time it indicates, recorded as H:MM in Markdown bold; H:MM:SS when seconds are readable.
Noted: **11:03**
